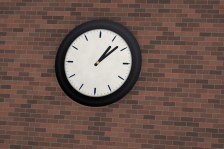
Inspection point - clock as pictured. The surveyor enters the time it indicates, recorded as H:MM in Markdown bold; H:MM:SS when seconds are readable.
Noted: **1:08**
